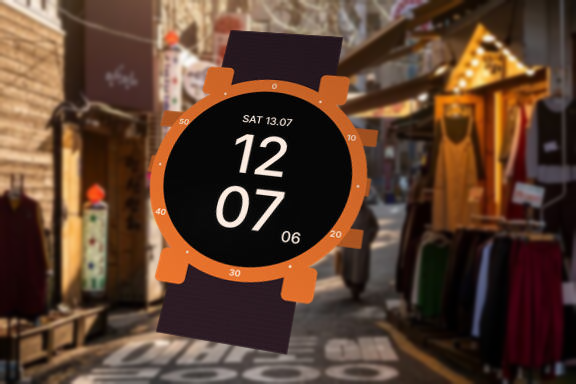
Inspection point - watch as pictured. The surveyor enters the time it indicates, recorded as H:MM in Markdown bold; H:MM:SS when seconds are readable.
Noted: **12:07:06**
